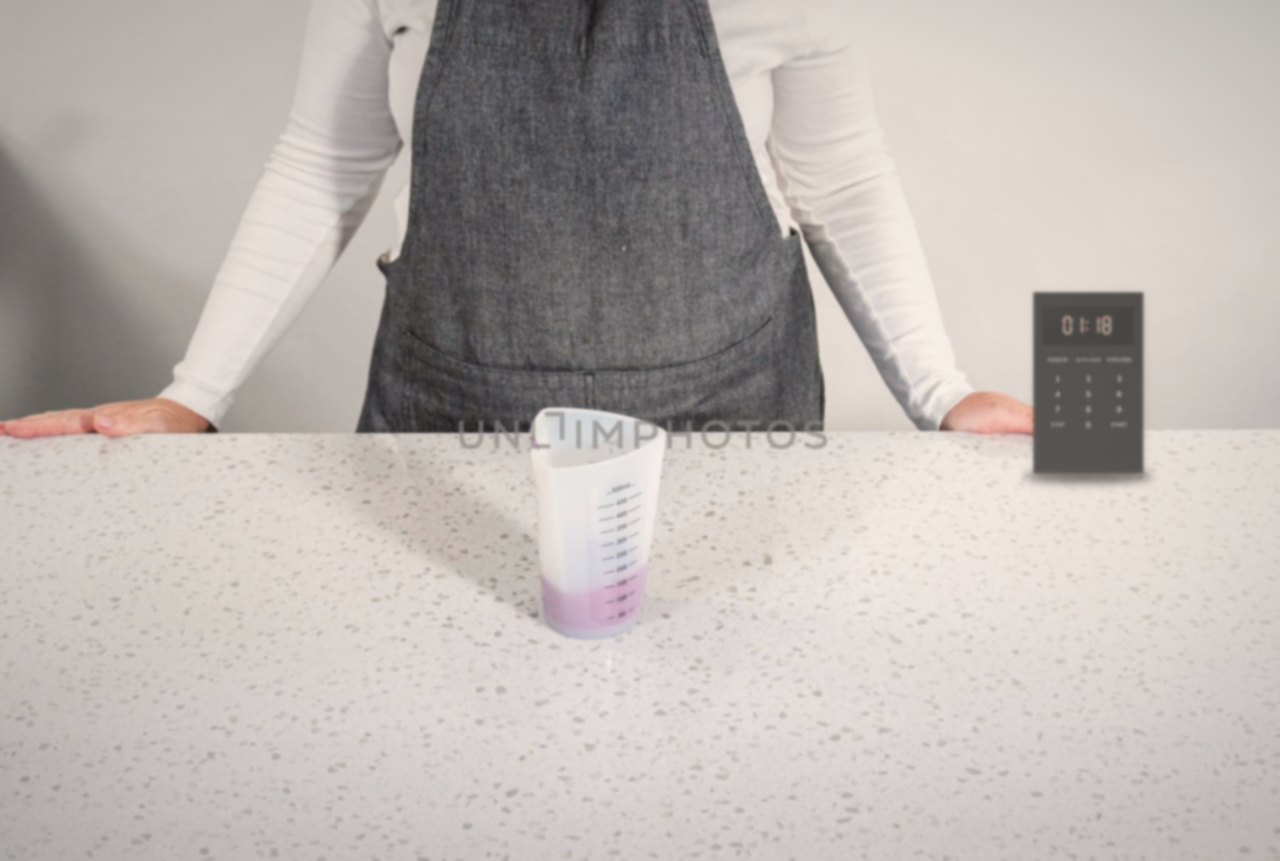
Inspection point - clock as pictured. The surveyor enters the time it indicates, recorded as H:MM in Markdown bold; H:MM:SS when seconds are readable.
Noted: **1:18**
